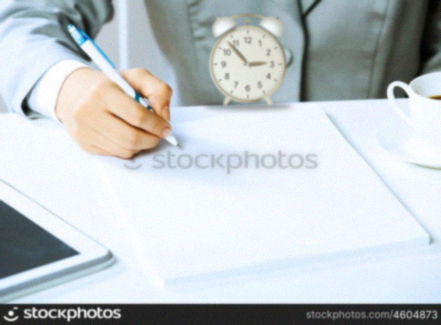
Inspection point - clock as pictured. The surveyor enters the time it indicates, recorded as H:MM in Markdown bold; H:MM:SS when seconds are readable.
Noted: **2:53**
